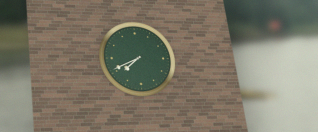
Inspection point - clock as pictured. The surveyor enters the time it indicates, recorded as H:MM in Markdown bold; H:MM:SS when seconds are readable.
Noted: **7:41**
